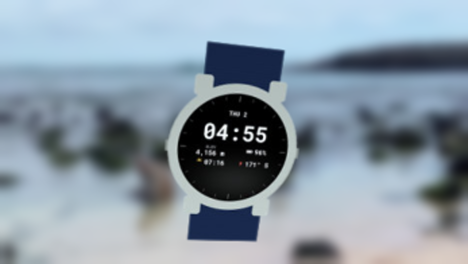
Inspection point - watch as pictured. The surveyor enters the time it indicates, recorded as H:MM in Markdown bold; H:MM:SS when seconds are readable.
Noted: **4:55**
